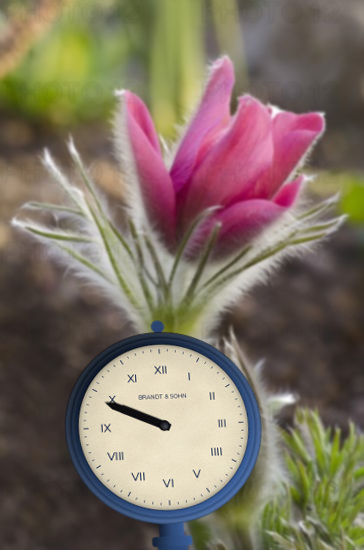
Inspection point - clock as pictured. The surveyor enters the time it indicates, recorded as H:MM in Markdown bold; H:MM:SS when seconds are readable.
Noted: **9:49**
